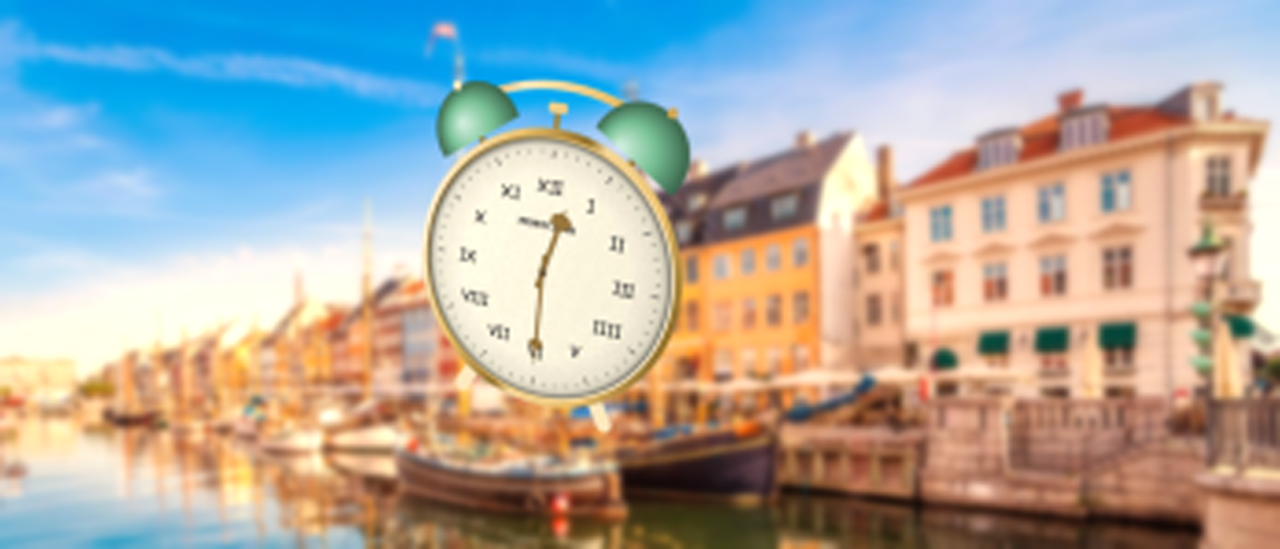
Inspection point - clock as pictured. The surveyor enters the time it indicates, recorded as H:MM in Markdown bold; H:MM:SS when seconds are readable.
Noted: **12:30**
